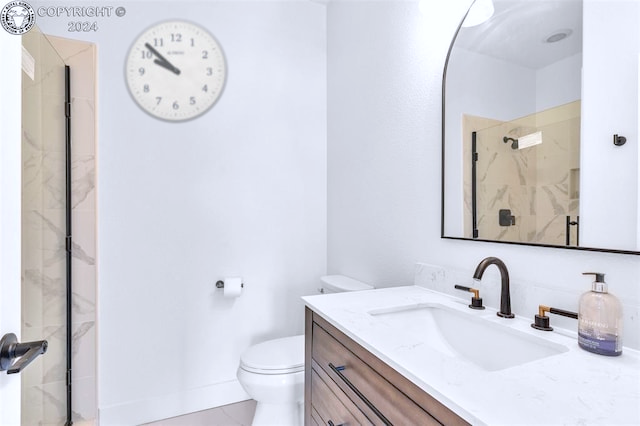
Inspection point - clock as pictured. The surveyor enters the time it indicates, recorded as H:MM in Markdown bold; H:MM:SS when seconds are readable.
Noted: **9:52**
